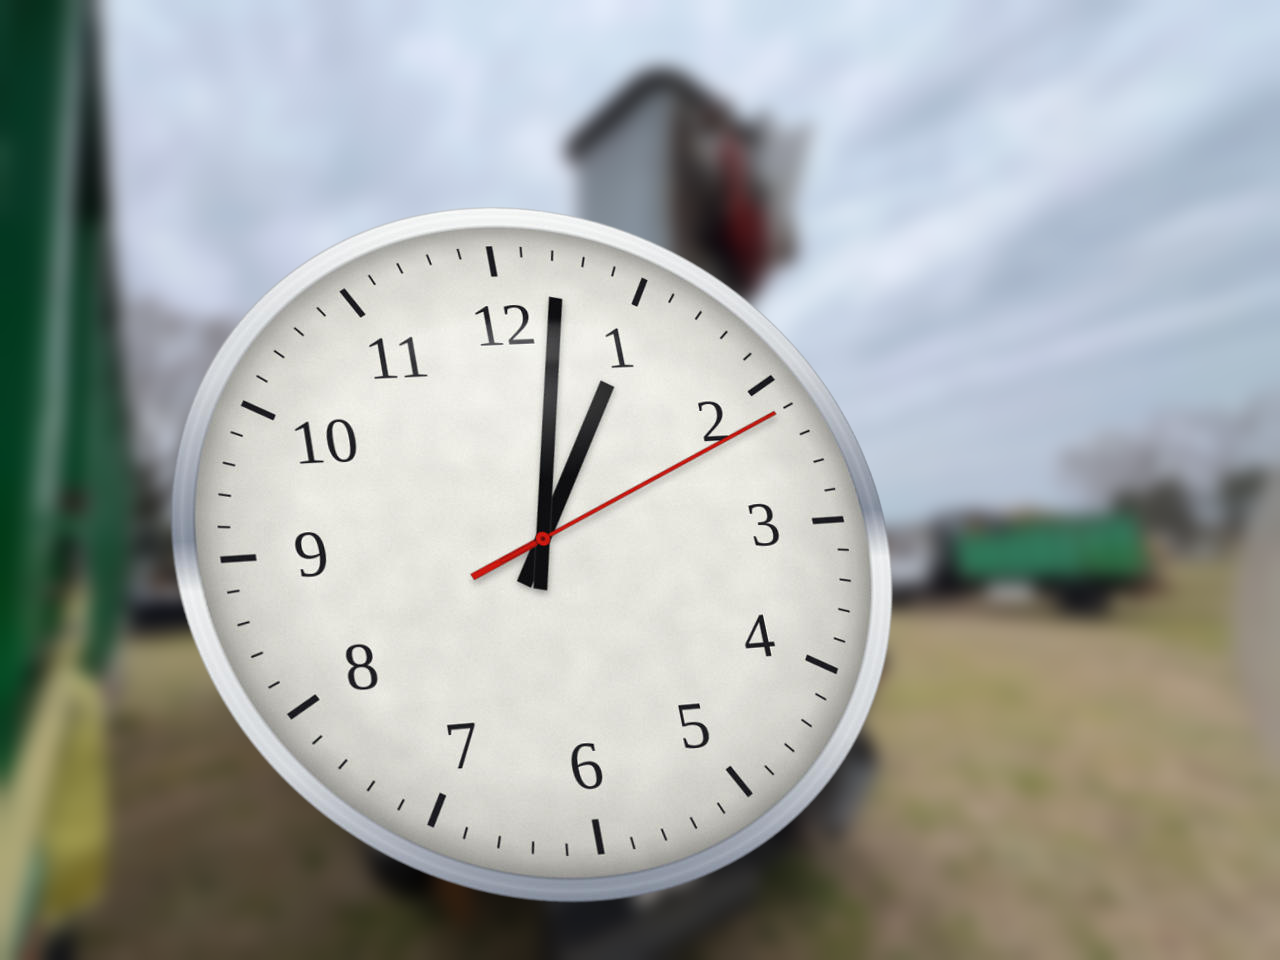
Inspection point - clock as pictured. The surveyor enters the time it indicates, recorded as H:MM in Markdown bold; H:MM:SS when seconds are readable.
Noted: **1:02:11**
